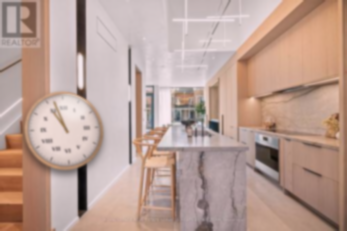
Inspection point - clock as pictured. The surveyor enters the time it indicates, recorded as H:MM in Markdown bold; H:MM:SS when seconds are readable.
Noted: **10:57**
